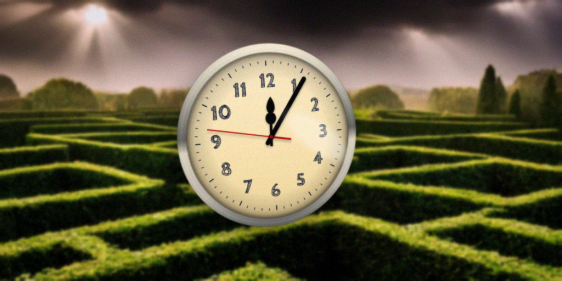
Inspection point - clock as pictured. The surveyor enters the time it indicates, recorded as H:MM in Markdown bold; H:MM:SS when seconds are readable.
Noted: **12:05:47**
